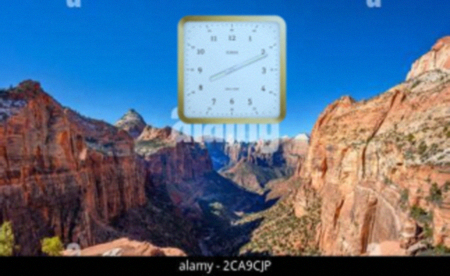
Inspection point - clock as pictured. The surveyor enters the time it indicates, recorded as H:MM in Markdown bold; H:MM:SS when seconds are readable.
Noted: **8:11**
